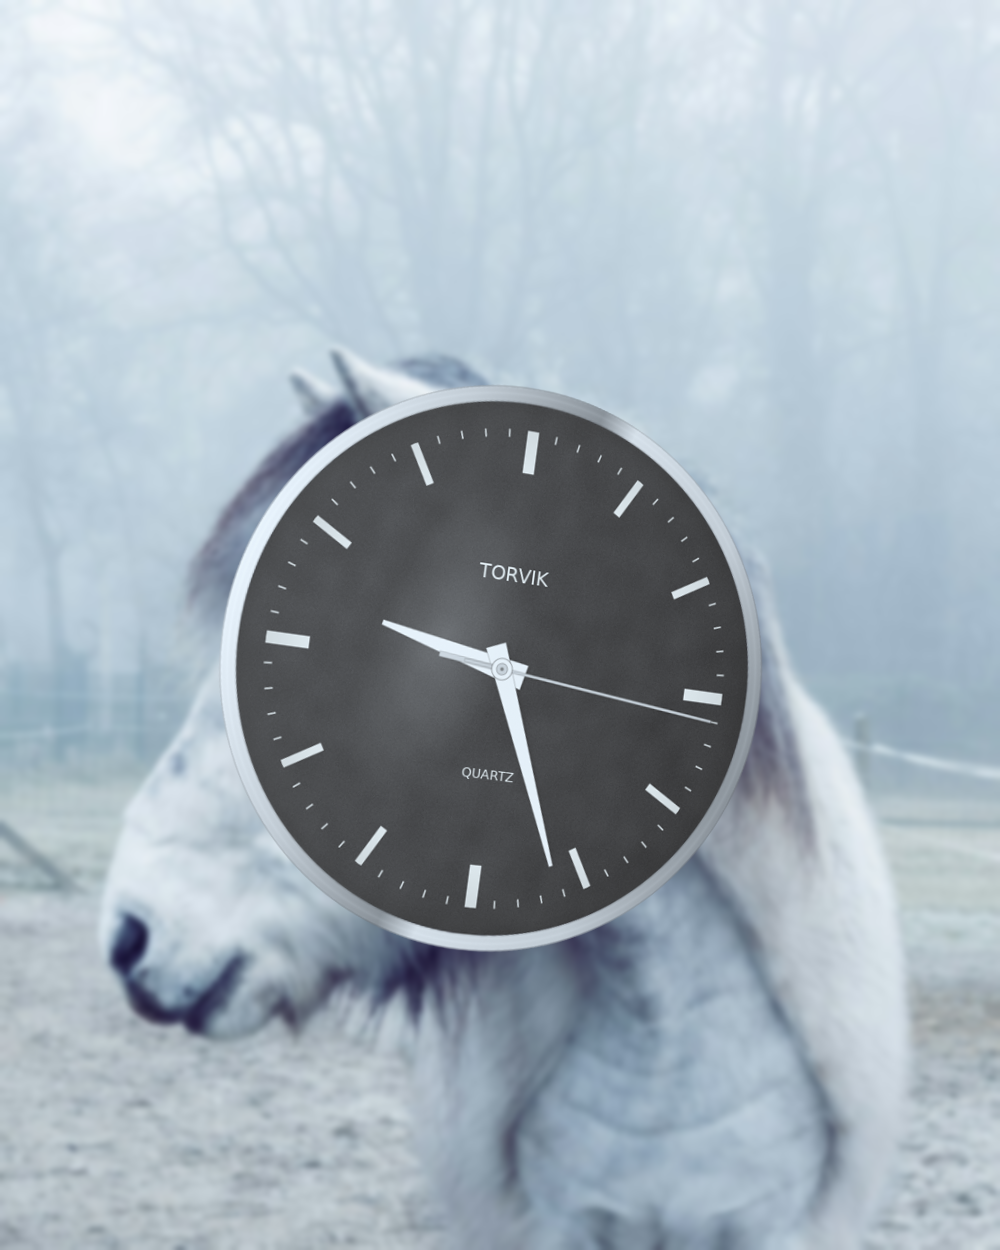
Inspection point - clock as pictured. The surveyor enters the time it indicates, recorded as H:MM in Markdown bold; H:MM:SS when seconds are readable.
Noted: **9:26:16**
